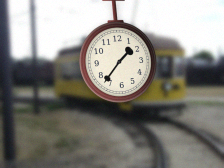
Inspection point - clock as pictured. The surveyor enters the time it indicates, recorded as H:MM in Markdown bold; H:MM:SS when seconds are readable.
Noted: **1:37**
